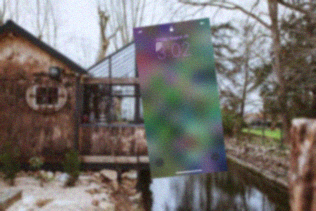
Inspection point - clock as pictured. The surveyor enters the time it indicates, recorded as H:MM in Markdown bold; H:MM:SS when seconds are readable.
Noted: **3:02**
